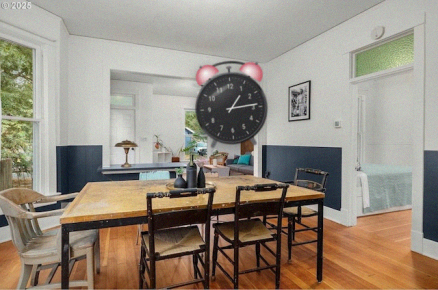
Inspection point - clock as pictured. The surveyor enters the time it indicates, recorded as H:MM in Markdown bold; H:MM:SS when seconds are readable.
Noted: **1:14**
